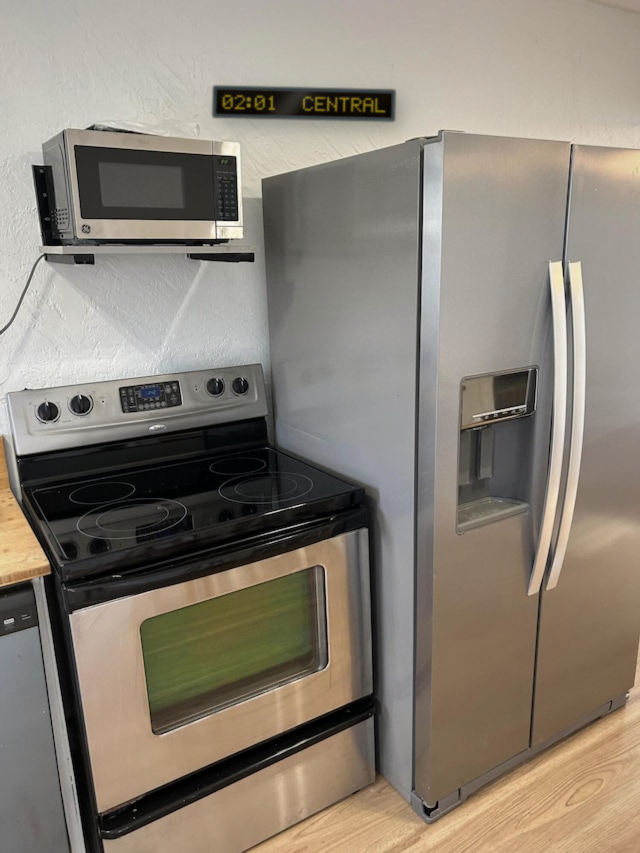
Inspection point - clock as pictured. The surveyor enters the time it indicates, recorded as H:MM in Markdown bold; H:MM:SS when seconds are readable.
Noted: **2:01**
